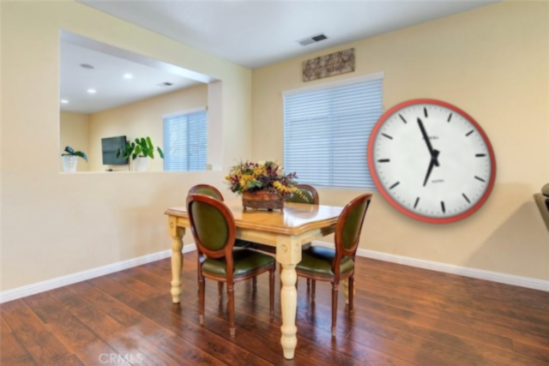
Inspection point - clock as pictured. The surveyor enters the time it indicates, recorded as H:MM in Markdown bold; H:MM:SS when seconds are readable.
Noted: **6:58**
